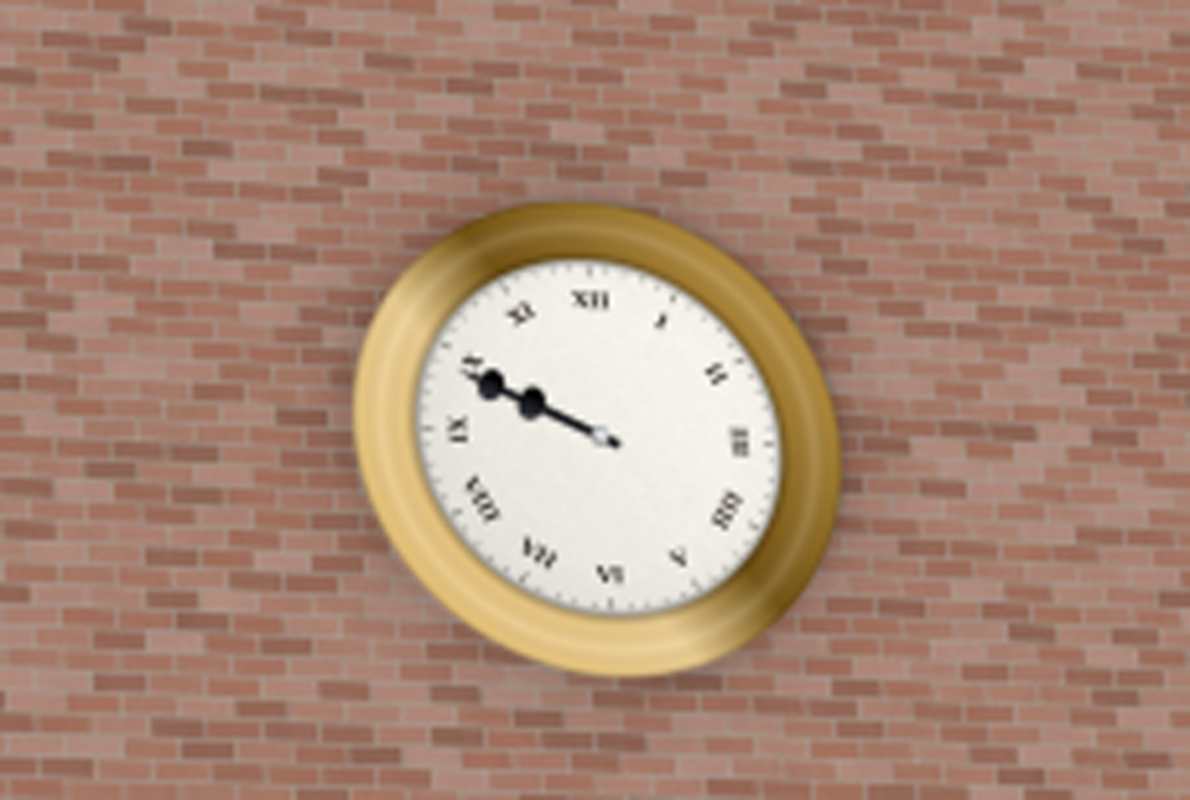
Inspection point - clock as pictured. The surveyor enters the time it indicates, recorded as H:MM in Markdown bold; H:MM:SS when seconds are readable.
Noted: **9:49**
